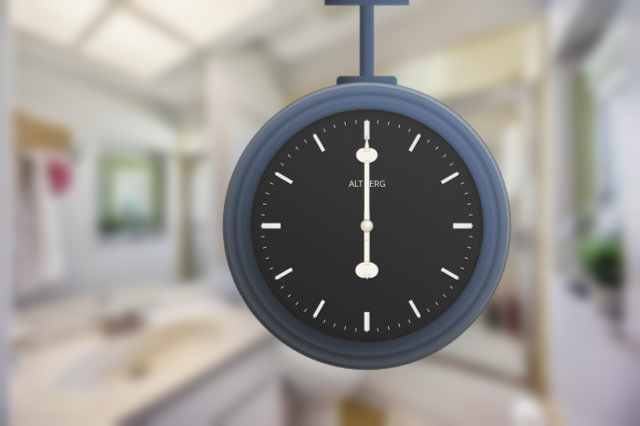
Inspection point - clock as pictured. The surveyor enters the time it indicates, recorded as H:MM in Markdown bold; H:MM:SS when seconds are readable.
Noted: **6:00**
